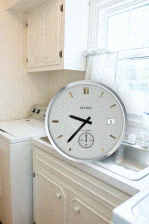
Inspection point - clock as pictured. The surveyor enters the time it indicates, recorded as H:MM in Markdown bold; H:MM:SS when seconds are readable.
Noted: **9:37**
